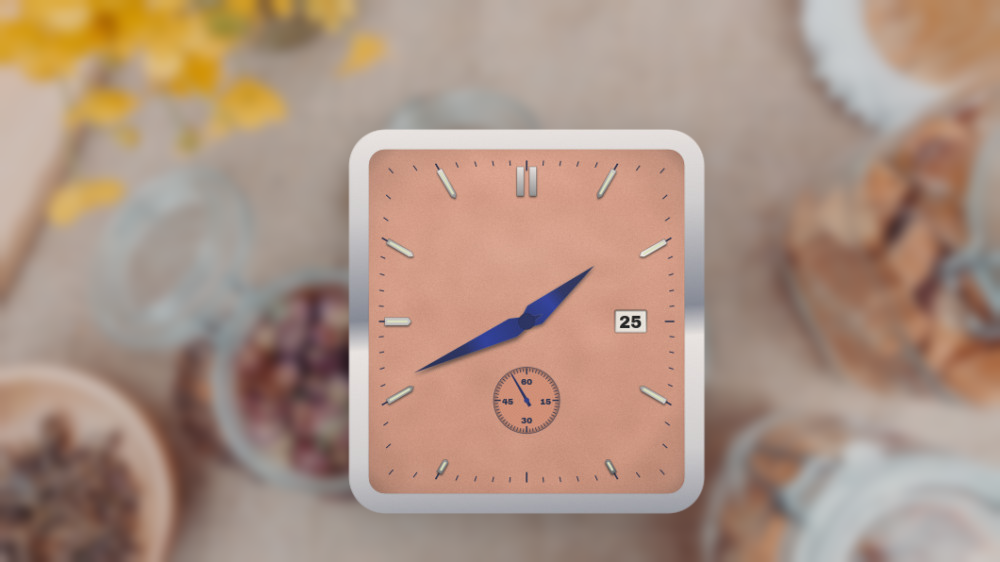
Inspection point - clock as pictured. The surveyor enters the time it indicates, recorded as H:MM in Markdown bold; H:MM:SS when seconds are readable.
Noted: **1:40:55**
